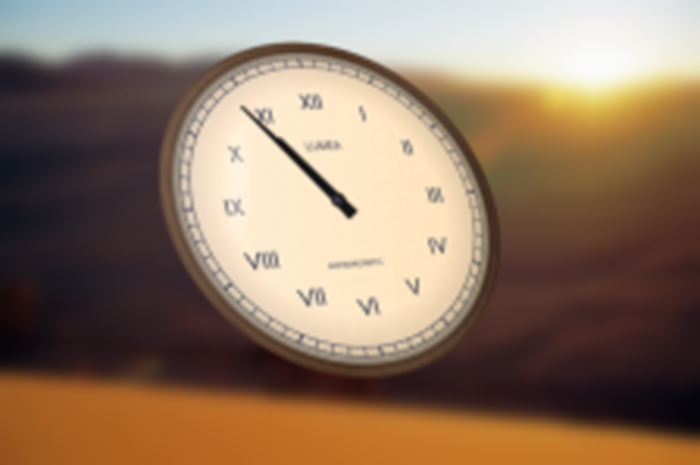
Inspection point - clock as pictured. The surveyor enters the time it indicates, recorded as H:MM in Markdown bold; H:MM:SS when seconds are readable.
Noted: **10:54**
